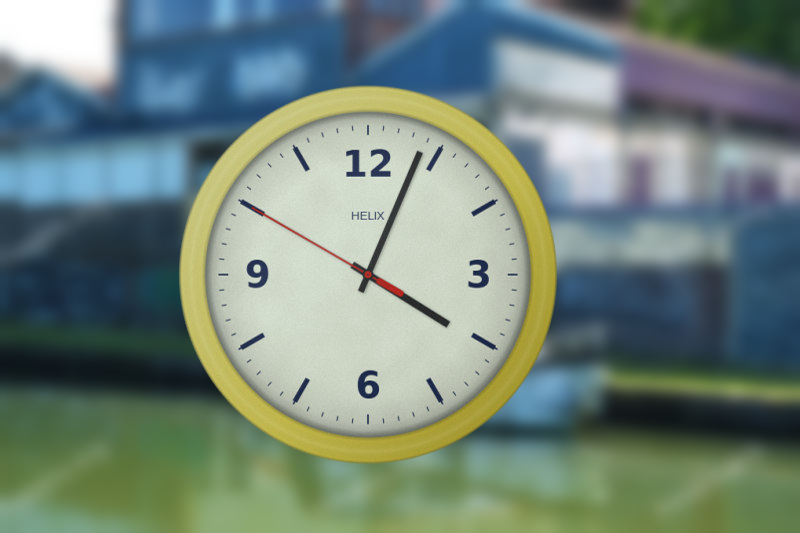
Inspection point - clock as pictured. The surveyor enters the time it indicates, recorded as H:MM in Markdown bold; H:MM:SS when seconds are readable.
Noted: **4:03:50**
